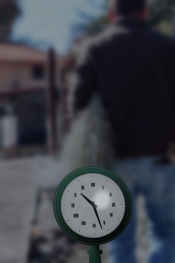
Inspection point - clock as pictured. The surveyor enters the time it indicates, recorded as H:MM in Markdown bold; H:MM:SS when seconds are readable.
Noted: **10:27**
